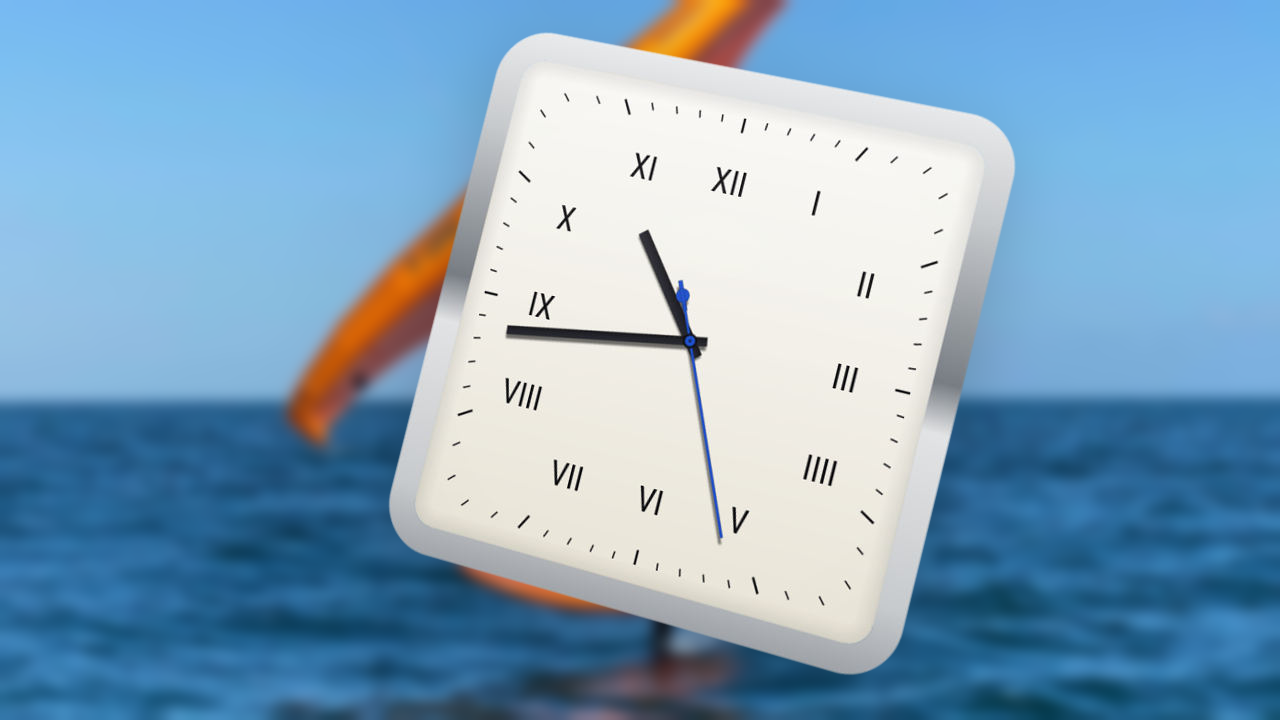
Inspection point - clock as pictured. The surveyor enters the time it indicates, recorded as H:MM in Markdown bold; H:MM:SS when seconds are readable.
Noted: **10:43:26**
